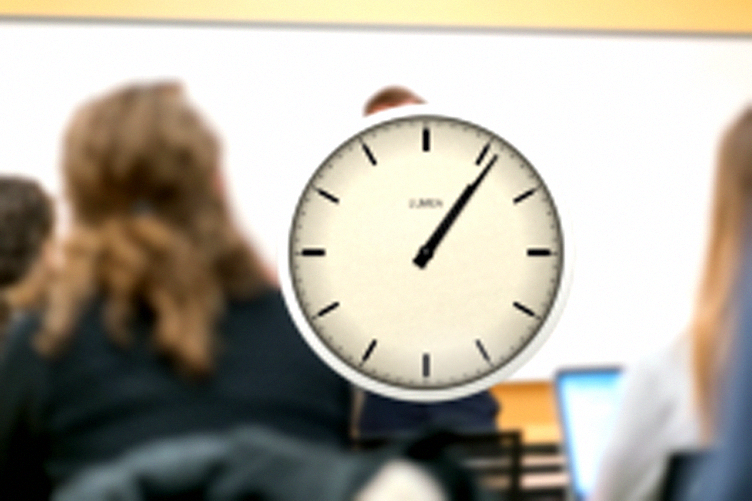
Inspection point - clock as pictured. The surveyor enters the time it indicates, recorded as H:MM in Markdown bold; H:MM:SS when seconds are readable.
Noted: **1:06**
